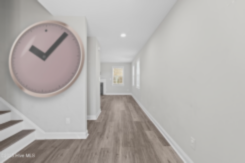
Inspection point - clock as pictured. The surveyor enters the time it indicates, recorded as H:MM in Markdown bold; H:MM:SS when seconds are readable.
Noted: **10:07**
